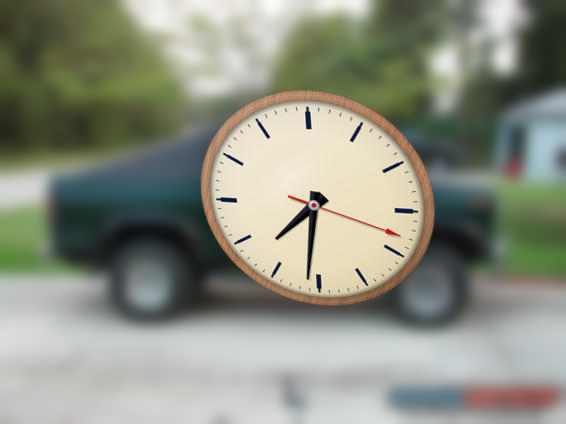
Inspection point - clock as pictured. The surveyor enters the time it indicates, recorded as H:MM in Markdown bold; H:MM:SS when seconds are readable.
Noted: **7:31:18**
